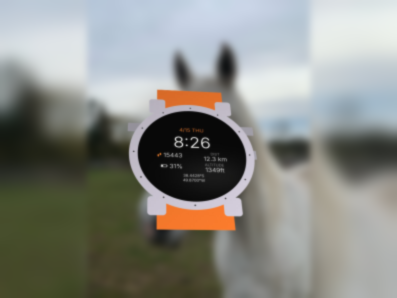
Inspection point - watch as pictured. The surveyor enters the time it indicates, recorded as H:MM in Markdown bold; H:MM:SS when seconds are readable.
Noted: **8:26**
